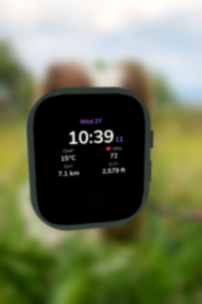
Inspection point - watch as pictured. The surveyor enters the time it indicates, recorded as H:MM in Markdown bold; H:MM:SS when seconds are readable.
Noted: **10:39**
